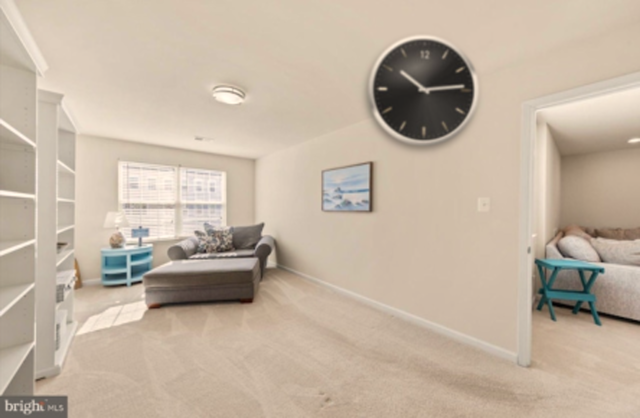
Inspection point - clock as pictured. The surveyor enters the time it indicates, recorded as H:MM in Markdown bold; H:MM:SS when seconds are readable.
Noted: **10:14**
